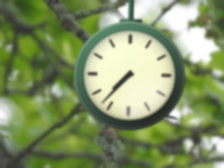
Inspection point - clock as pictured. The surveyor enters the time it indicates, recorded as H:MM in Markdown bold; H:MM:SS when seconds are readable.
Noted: **7:37**
